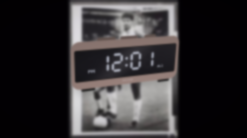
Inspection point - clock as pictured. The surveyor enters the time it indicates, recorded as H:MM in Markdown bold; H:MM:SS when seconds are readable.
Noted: **12:01**
